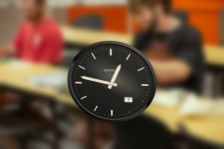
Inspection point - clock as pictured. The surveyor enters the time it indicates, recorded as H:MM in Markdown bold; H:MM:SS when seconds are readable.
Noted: **12:47**
